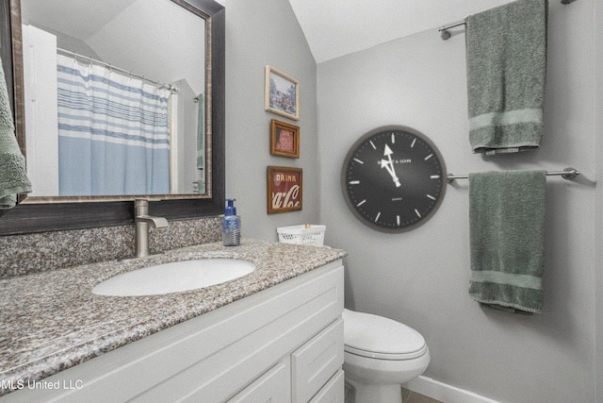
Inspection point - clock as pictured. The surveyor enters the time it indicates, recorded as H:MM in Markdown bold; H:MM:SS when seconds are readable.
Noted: **10:58**
